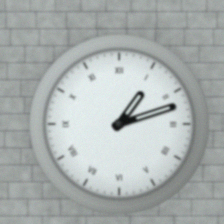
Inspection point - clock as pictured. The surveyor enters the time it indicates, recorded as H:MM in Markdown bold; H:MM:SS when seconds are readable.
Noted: **1:12**
